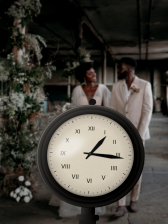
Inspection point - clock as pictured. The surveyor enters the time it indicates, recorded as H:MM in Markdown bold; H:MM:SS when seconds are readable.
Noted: **1:16**
